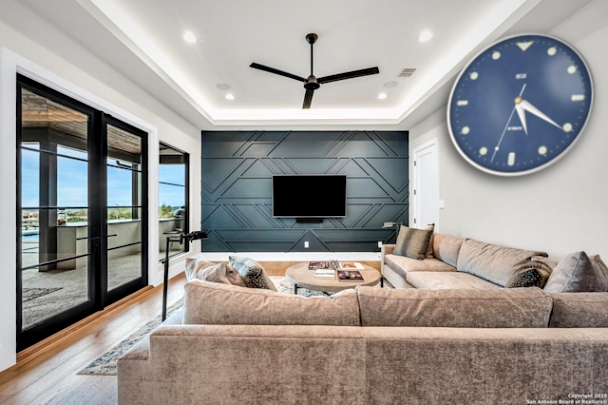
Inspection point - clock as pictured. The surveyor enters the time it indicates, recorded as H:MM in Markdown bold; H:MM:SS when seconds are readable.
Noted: **5:20:33**
